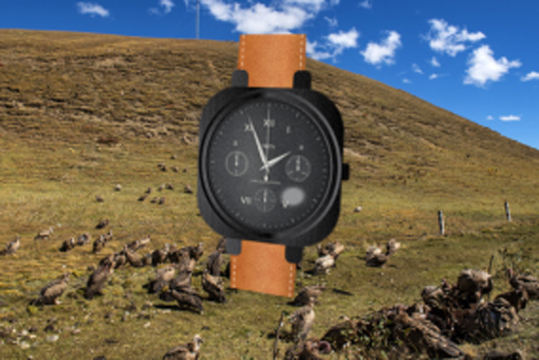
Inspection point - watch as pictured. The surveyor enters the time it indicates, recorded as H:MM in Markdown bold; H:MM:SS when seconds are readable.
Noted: **1:56**
